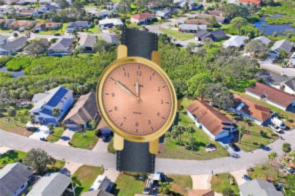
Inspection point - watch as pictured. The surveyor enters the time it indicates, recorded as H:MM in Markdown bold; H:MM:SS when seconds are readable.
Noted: **11:50**
